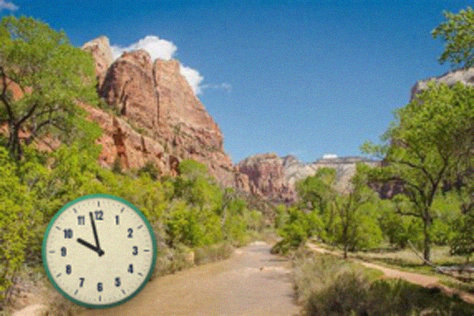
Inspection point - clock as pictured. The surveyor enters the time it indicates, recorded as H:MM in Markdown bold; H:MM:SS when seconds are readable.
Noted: **9:58**
